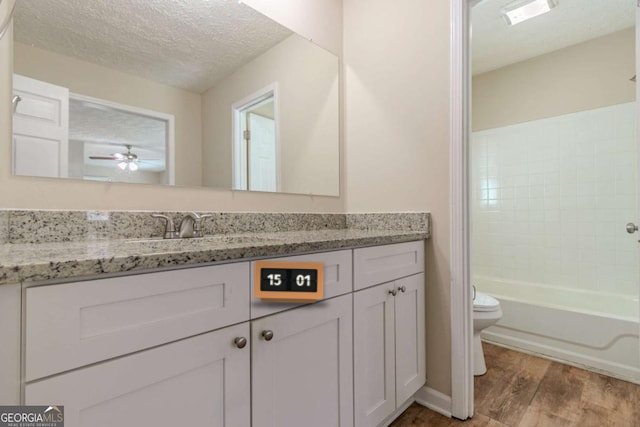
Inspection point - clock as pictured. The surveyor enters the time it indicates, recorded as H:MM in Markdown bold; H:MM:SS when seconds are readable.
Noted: **15:01**
